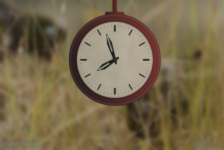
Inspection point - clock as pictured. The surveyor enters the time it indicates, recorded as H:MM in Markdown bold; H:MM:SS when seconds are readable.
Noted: **7:57**
